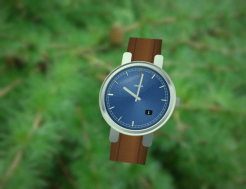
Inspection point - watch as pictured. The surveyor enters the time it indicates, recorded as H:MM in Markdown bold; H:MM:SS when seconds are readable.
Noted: **10:01**
